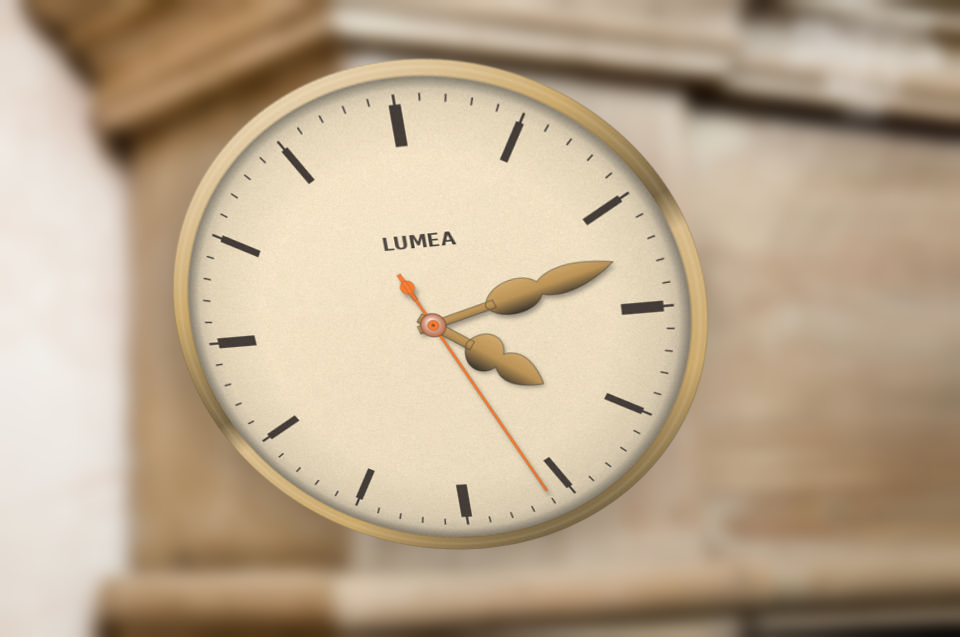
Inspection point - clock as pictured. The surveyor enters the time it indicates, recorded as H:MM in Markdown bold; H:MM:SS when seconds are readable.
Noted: **4:12:26**
